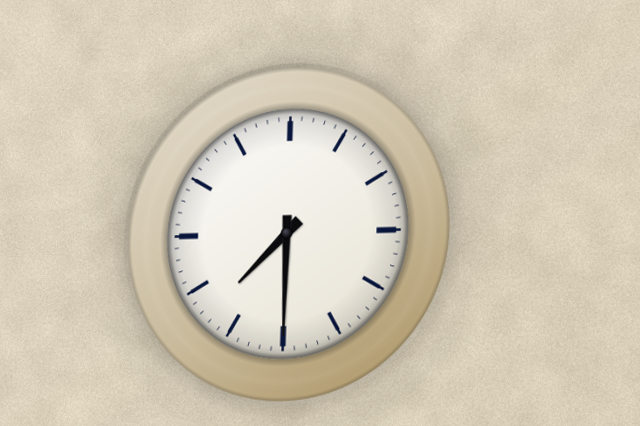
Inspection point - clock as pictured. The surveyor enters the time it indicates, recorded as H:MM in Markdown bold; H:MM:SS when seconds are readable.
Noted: **7:30**
